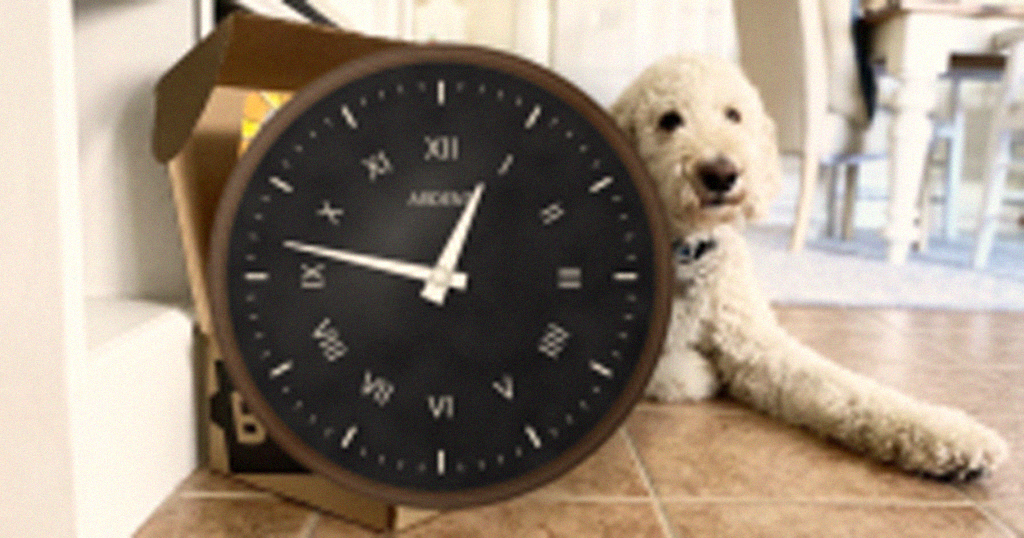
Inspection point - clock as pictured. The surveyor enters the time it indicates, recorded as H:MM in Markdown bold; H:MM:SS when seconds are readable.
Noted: **12:47**
